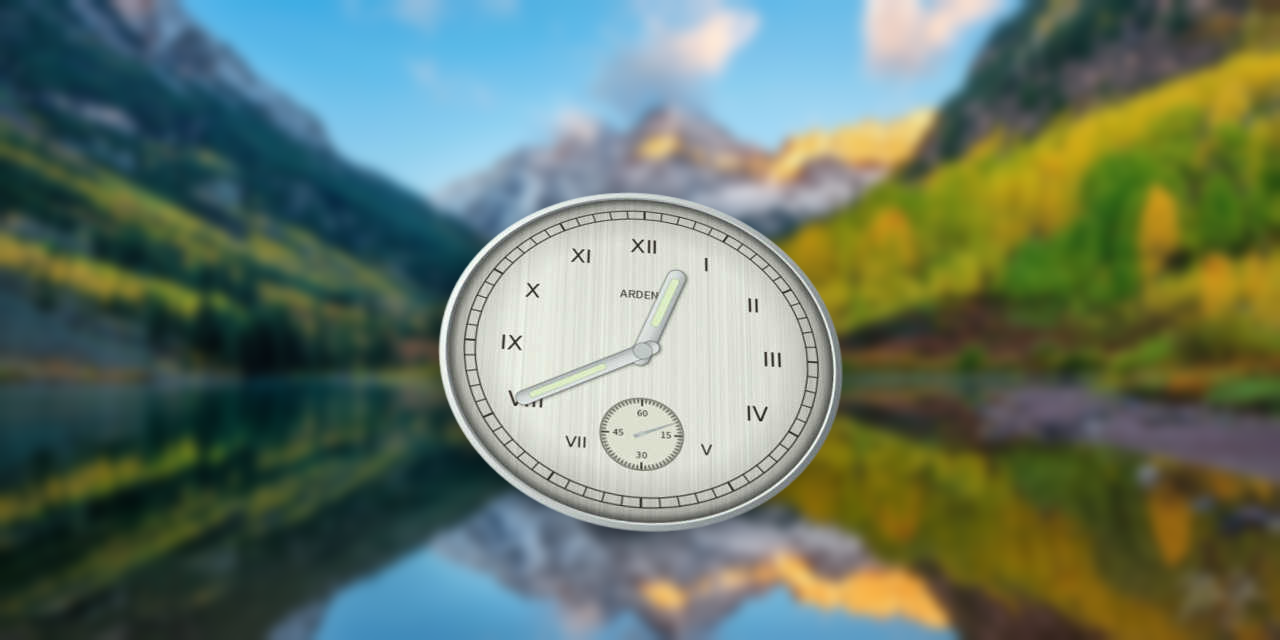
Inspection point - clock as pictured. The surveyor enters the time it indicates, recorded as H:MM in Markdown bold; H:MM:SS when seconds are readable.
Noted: **12:40:11**
